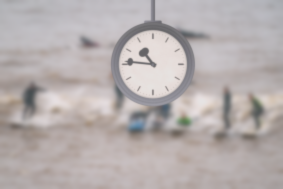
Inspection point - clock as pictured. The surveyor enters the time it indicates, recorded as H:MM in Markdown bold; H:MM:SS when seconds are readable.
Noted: **10:46**
